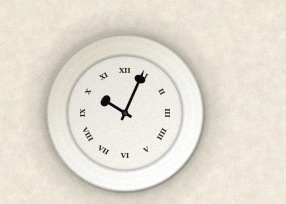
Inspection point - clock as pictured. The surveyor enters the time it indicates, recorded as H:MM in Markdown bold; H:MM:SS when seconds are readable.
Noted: **10:04**
